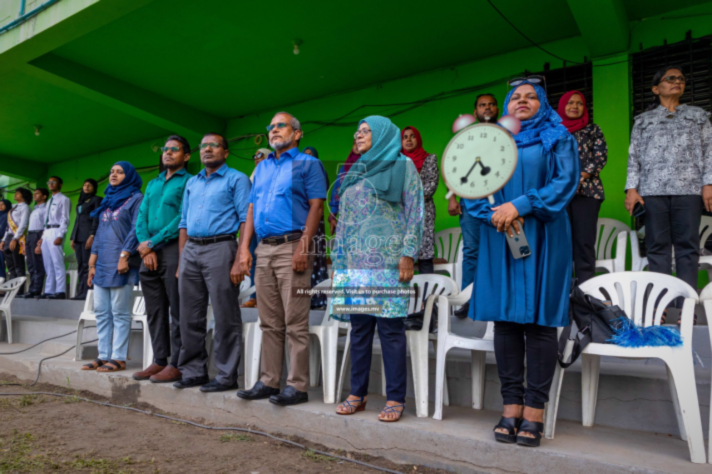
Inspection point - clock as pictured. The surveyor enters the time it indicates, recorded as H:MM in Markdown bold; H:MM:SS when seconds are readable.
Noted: **4:34**
